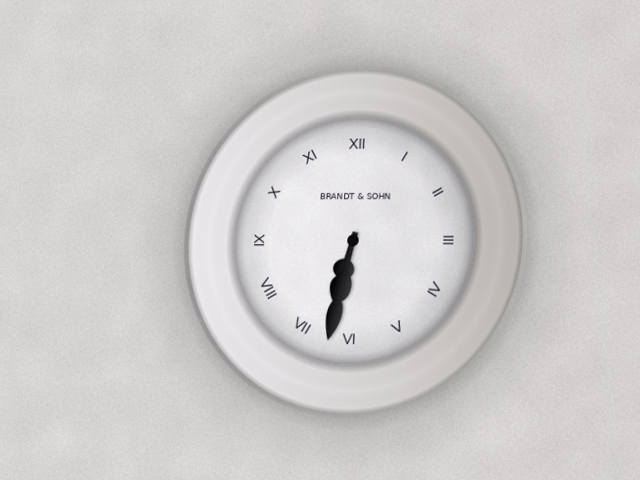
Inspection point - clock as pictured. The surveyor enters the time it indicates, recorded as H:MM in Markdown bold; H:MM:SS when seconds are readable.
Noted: **6:32**
